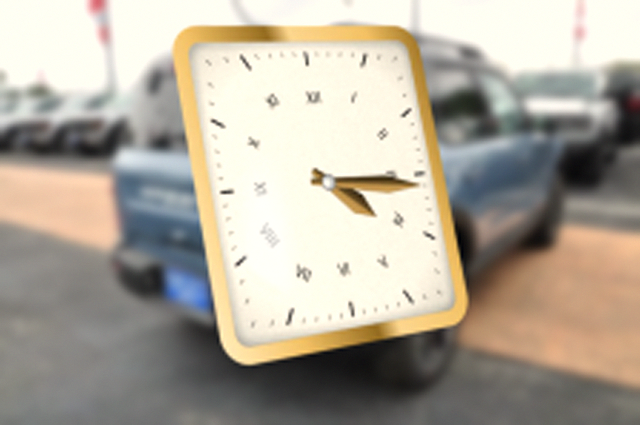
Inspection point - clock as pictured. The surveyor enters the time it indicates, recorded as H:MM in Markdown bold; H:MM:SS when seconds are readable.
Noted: **4:16**
